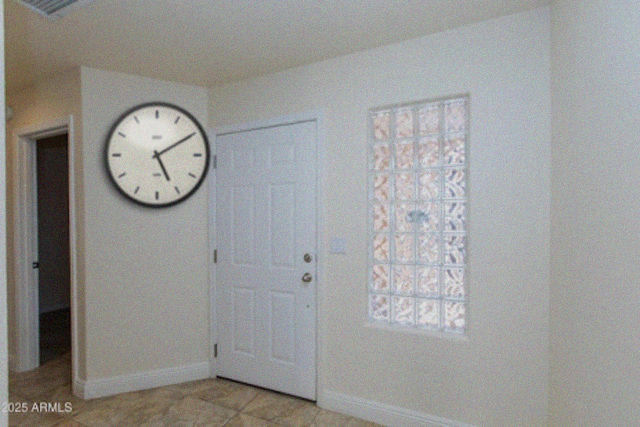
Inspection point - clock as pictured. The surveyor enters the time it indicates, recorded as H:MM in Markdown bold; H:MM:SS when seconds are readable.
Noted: **5:10**
